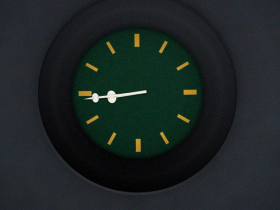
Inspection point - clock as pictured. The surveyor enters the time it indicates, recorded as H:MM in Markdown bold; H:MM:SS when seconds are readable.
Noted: **8:44**
